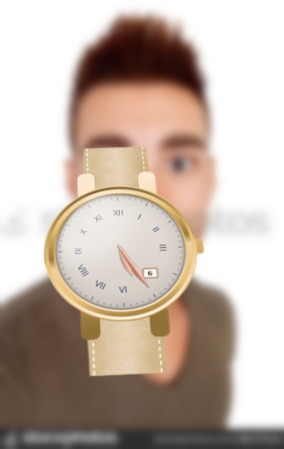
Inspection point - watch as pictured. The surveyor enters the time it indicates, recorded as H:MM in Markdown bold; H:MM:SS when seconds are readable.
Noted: **5:25**
